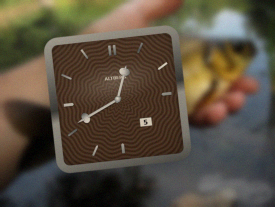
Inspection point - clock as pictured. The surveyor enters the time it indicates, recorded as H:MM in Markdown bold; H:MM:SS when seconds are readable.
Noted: **12:41**
